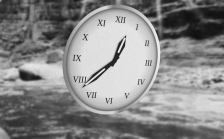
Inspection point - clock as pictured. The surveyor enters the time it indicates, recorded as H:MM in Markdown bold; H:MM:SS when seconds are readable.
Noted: **12:38**
